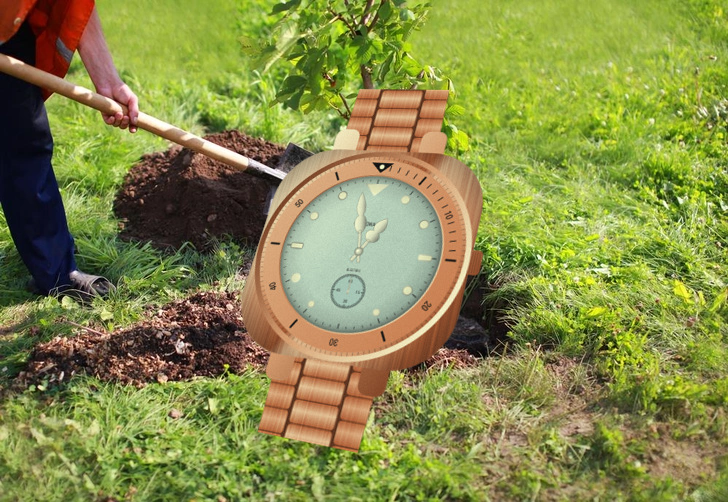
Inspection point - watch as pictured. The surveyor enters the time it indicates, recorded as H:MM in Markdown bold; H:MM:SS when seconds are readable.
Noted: **12:58**
